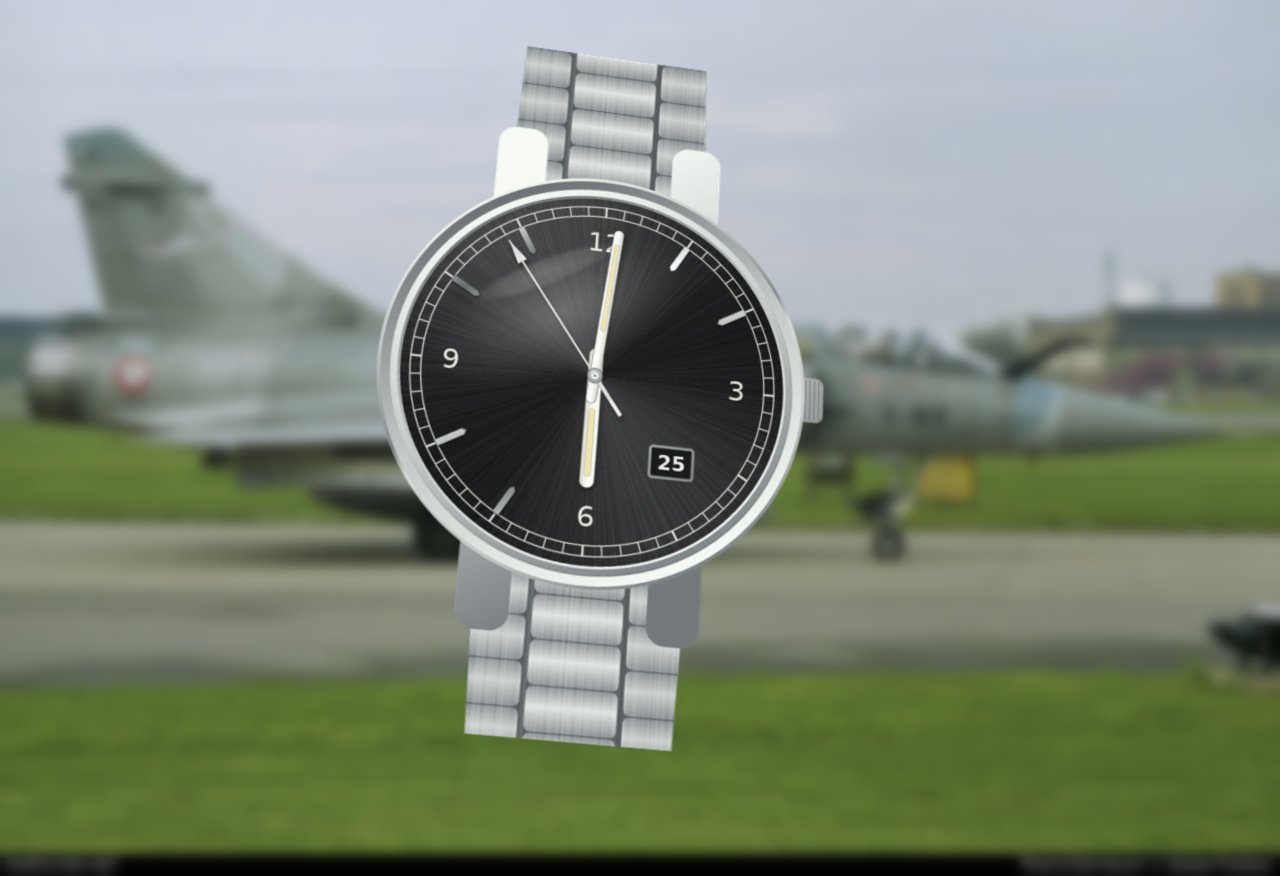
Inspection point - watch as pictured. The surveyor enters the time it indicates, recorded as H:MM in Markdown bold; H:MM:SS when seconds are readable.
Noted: **6:00:54**
